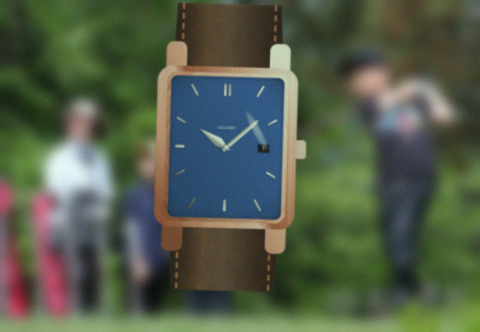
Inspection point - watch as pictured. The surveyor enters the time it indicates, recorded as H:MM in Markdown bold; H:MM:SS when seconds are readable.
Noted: **10:08**
